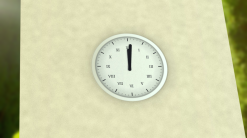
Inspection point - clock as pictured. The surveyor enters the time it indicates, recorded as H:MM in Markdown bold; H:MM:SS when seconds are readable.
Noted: **12:01**
